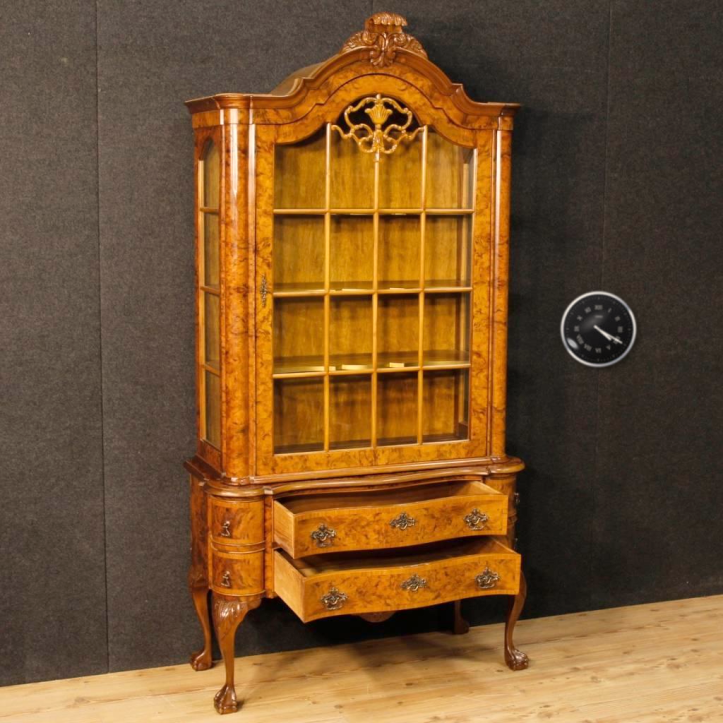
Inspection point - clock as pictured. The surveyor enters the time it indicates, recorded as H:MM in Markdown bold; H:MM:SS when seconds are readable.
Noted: **4:20**
